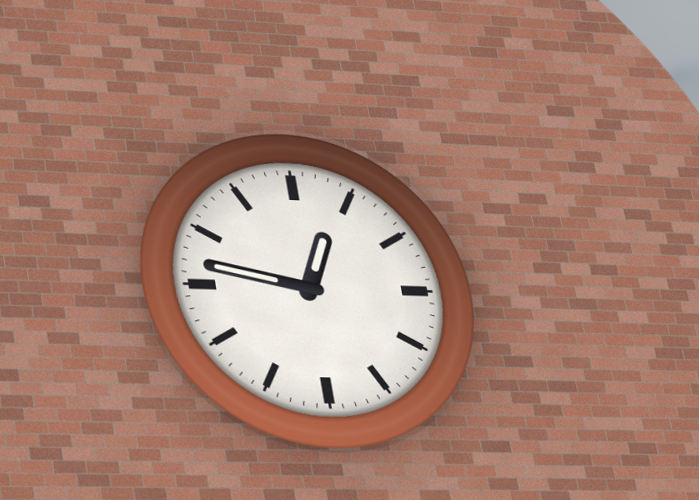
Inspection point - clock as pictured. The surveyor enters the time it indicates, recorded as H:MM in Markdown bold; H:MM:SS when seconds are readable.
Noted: **12:47**
